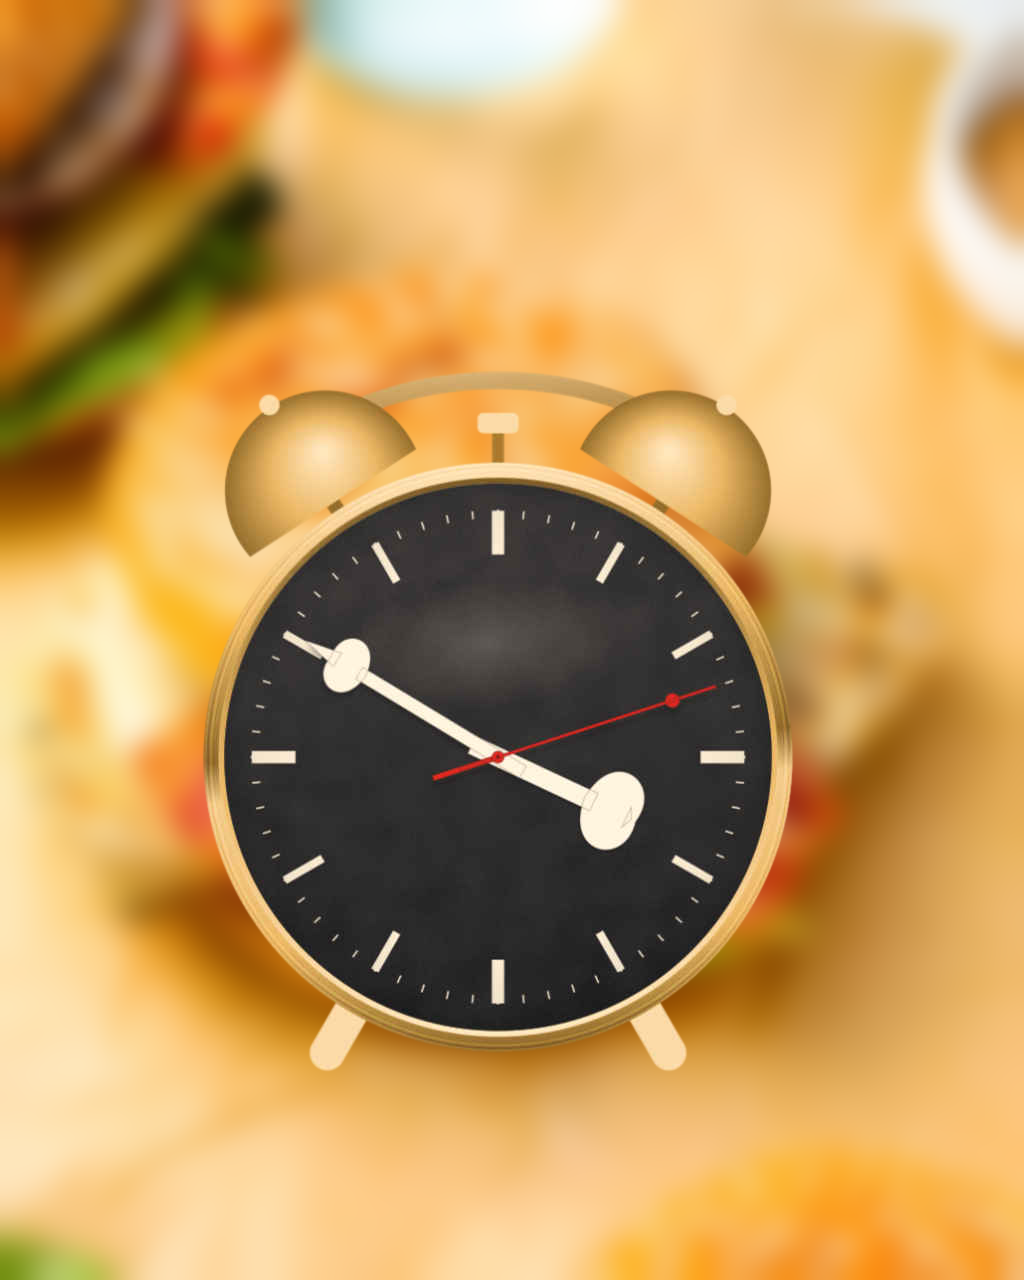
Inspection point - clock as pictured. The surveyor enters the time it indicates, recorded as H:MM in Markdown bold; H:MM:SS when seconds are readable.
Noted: **3:50:12**
